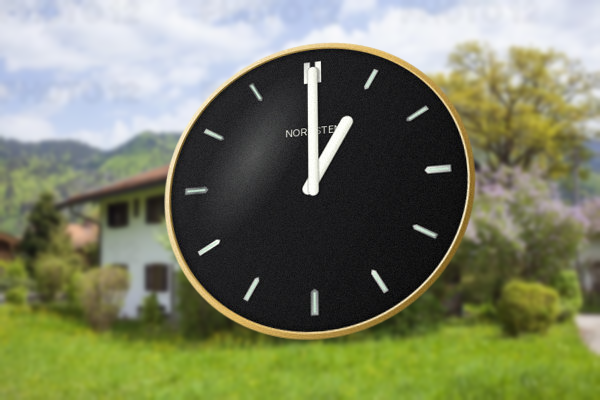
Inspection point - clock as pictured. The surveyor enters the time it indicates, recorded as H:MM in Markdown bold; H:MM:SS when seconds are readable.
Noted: **1:00**
